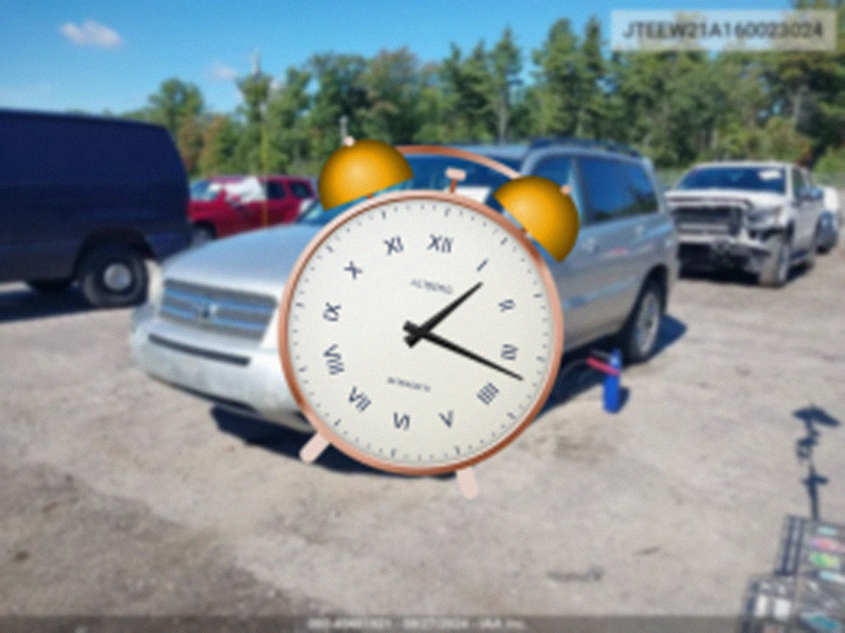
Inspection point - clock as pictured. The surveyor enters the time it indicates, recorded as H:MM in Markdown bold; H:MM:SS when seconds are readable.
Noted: **1:17**
